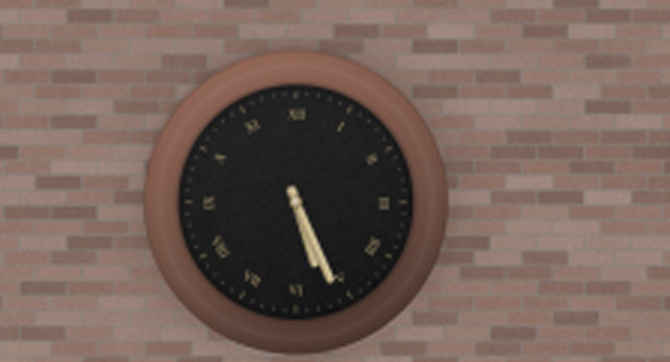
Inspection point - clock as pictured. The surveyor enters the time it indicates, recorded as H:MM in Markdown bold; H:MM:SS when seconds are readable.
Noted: **5:26**
